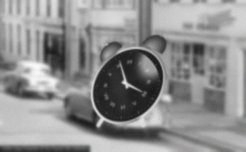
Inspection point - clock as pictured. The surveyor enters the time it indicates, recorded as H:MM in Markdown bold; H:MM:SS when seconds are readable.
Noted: **3:56**
